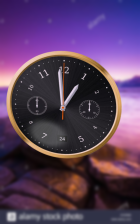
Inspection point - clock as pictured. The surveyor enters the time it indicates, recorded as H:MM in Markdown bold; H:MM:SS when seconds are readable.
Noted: **12:59**
